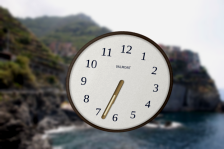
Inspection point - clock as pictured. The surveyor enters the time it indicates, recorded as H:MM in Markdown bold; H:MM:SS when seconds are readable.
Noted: **6:33**
